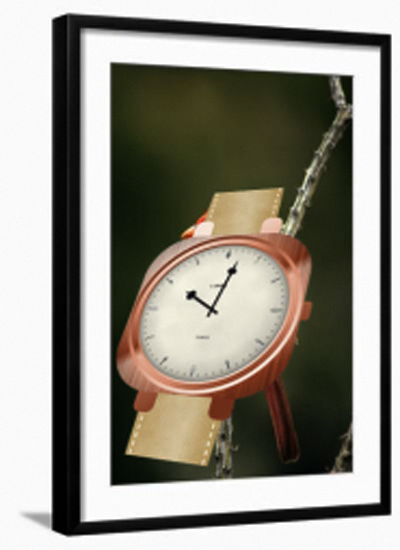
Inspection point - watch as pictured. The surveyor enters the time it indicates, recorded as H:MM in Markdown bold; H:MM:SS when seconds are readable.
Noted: **10:02**
